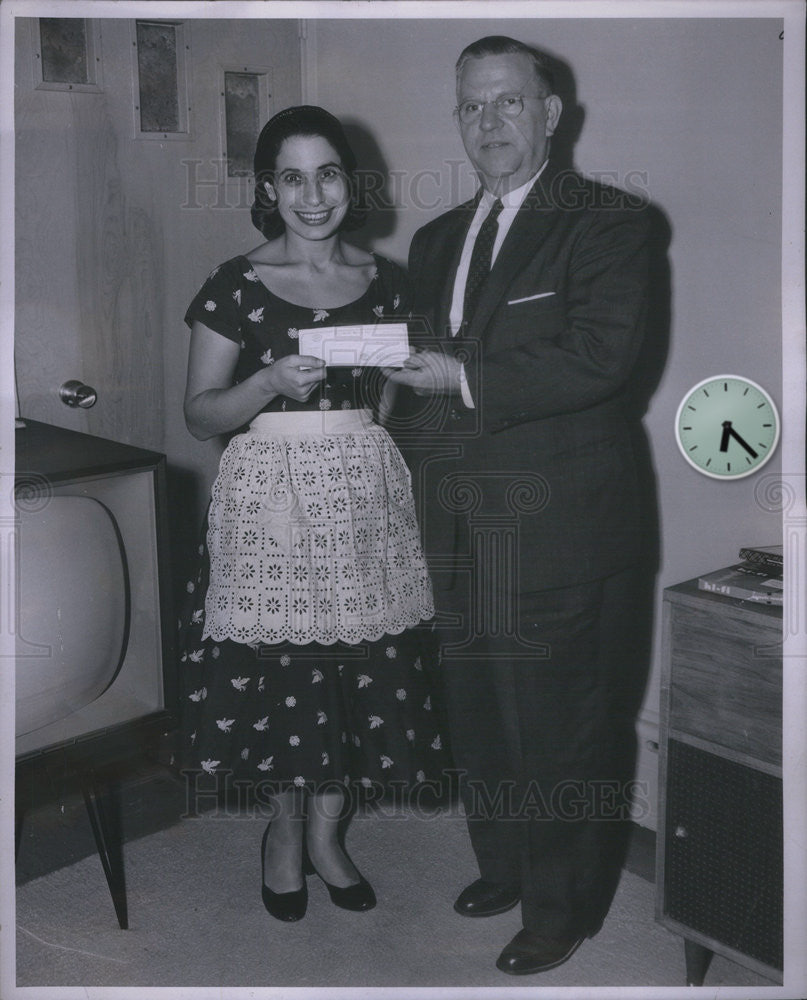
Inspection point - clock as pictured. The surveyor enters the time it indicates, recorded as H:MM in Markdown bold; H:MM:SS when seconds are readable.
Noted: **6:23**
